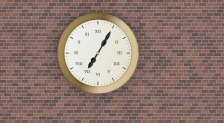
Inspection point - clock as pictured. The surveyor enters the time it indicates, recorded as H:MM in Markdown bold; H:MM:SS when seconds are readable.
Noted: **7:05**
